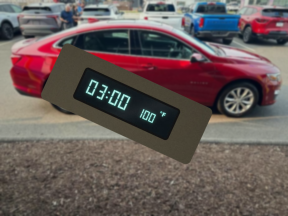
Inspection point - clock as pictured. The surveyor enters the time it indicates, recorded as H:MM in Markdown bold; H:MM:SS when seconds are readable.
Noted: **3:00**
